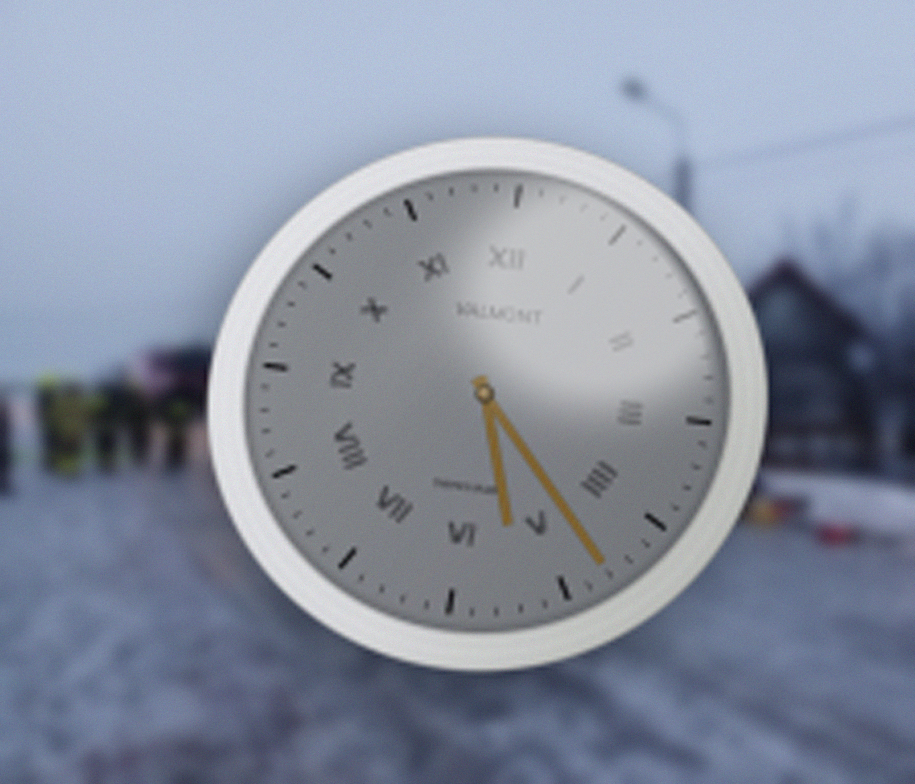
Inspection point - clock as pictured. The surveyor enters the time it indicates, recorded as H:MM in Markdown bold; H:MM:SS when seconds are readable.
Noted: **5:23**
